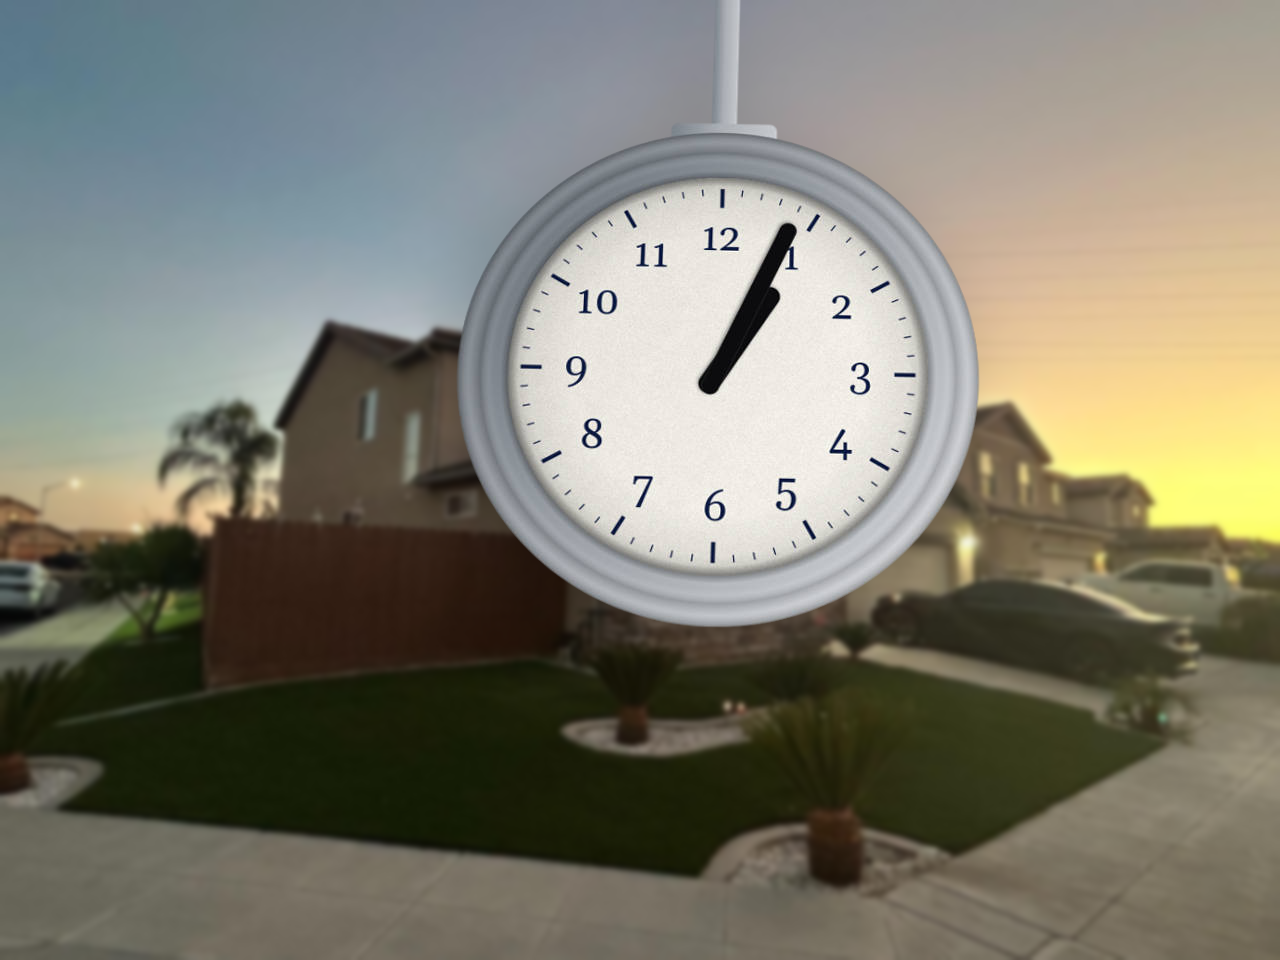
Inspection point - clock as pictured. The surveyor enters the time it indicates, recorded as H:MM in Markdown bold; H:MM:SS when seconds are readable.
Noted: **1:04**
